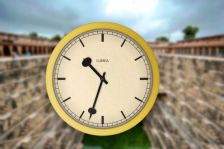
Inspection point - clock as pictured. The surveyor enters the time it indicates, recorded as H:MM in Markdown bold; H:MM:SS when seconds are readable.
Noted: **10:33**
